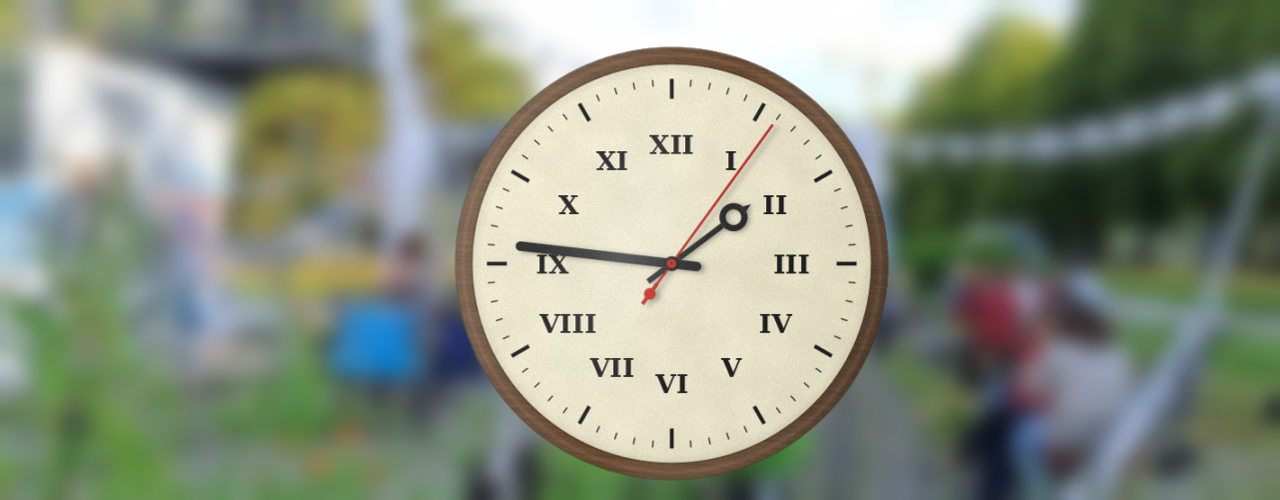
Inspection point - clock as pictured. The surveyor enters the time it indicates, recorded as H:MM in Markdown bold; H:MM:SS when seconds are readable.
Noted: **1:46:06**
